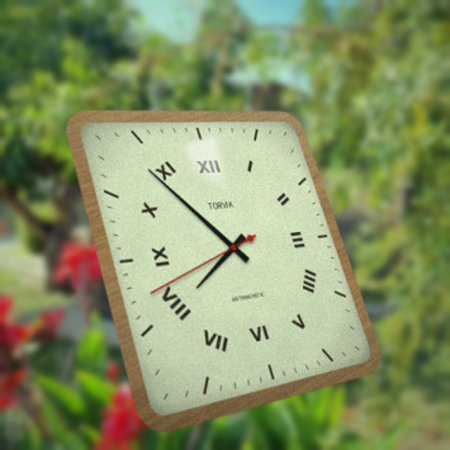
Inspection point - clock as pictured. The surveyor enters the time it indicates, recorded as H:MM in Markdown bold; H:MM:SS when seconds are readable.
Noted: **7:53:42**
